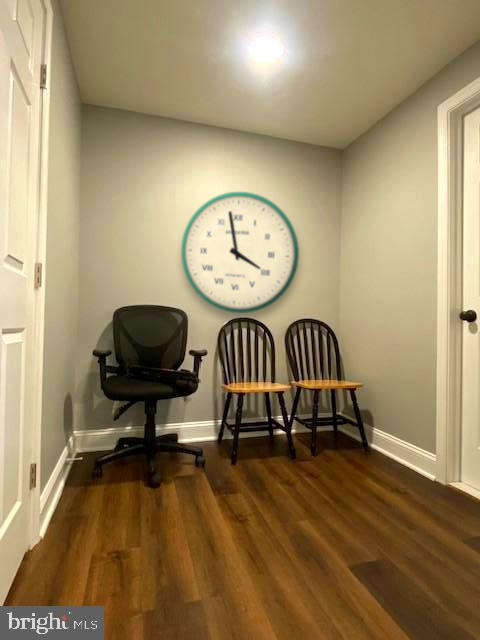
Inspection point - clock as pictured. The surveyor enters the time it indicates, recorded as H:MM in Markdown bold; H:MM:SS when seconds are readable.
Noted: **3:58**
